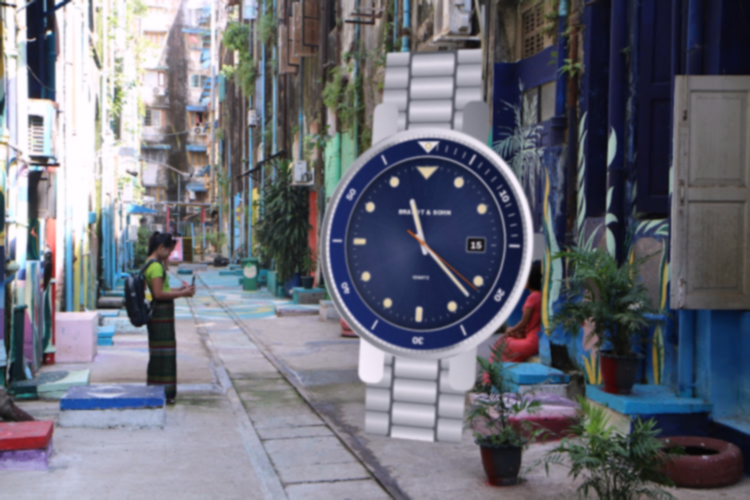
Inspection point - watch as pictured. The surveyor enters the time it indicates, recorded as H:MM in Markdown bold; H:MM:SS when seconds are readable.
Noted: **11:22:21**
